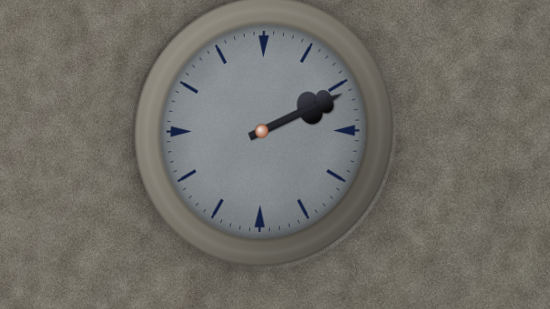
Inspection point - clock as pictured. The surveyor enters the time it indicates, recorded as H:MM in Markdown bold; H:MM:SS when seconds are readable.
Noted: **2:11**
